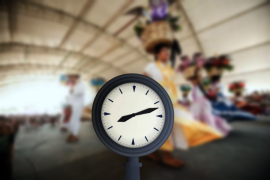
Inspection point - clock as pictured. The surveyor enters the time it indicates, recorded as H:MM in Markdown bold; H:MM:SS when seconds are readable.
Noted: **8:12**
